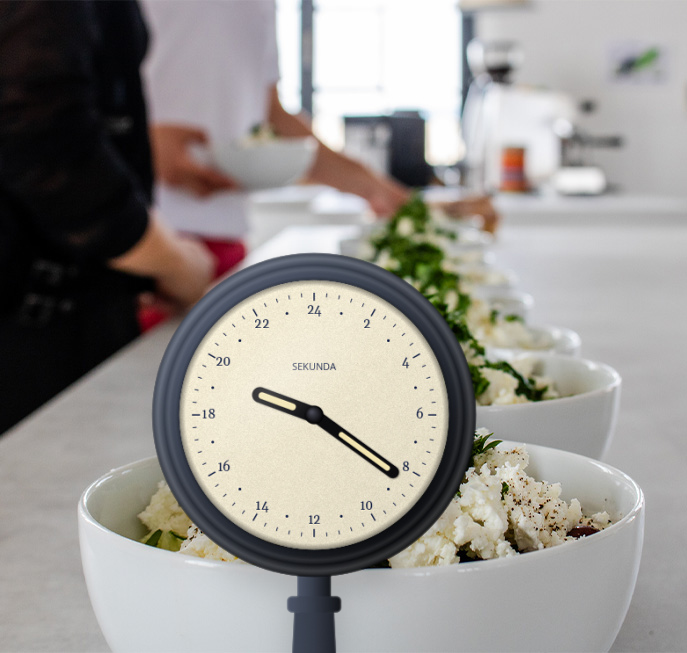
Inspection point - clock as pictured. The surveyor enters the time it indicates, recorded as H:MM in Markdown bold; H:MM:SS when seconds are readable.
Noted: **19:21**
